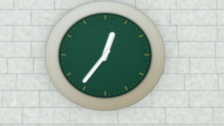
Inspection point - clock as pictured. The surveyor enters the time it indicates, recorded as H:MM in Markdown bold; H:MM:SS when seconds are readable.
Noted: **12:36**
